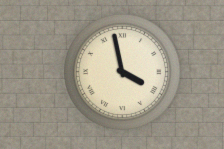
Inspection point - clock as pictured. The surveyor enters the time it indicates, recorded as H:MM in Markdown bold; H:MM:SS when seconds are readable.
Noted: **3:58**
